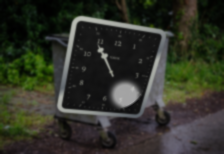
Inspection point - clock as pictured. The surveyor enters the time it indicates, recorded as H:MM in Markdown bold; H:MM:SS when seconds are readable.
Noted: **10:54**
